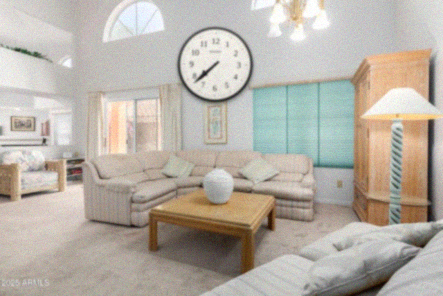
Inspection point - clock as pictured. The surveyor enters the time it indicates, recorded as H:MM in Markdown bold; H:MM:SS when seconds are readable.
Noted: **7:38**
